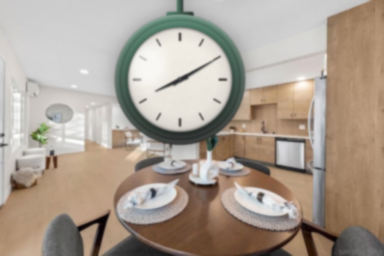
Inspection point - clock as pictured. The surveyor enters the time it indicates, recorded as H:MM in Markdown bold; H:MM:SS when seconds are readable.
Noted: **8:10**
